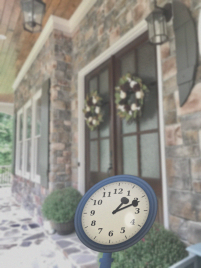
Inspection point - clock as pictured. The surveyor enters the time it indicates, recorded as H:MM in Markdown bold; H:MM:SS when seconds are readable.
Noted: **1:11**
